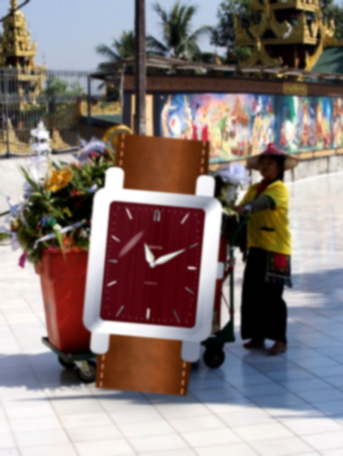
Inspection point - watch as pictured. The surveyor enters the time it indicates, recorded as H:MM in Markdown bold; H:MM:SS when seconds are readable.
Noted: **11:10**
